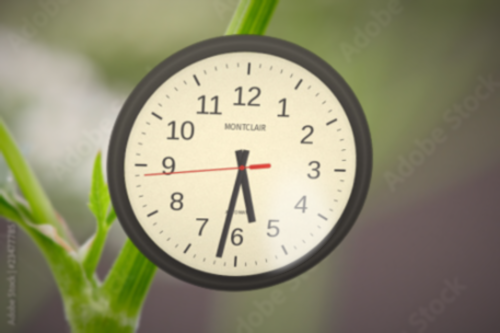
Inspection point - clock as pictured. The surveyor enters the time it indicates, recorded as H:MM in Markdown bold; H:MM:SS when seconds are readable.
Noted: **5:31:44**
